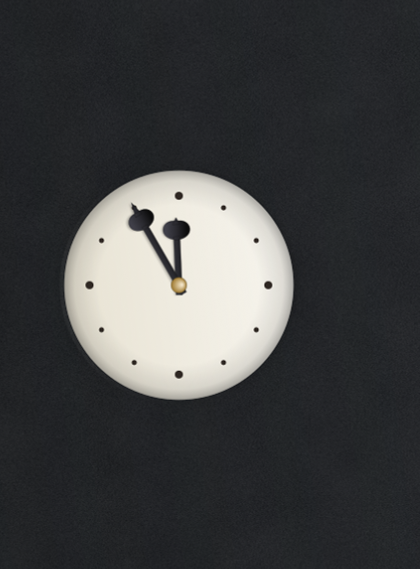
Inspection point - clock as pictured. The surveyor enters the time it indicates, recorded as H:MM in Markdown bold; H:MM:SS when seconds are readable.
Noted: **11:55**
